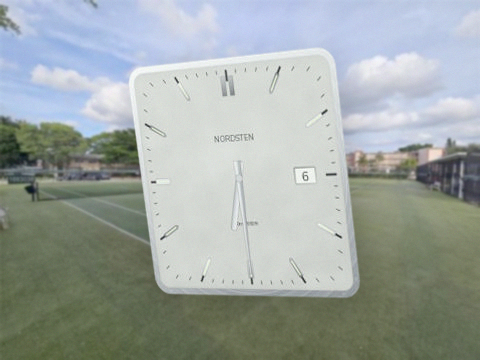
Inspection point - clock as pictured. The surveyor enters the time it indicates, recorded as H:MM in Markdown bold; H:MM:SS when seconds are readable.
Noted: **6:30**
